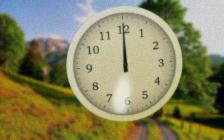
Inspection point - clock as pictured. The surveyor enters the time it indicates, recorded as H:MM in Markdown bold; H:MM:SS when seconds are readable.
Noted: **12:00**
